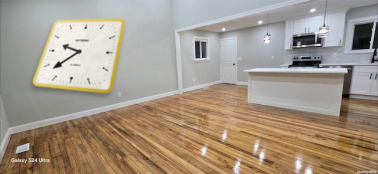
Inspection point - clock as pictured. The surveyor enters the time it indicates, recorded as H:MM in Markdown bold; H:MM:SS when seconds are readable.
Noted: **9:38**
